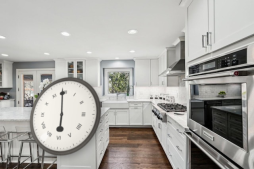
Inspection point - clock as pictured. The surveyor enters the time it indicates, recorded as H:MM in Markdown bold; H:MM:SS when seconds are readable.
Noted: **5:59**
